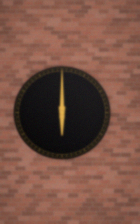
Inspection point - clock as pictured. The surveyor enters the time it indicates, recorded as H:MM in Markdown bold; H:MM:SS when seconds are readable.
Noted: **6:00**
